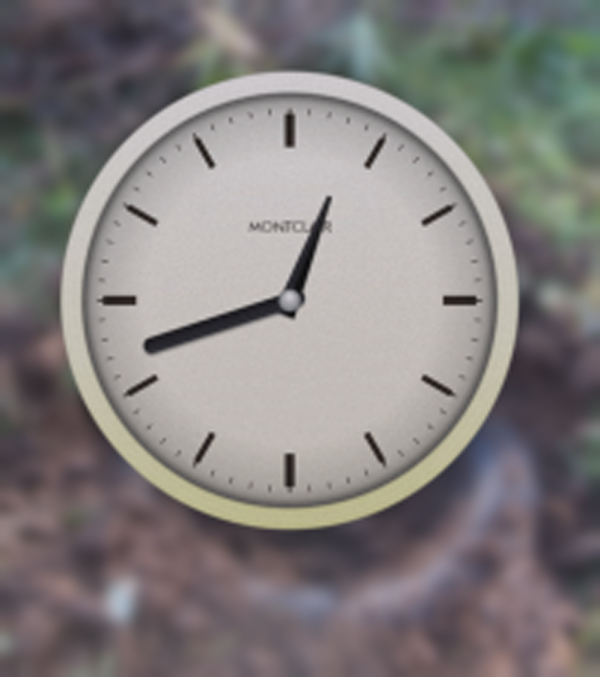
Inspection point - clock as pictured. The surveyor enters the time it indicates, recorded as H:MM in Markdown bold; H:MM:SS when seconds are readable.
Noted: **12:42**
